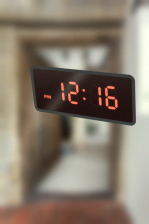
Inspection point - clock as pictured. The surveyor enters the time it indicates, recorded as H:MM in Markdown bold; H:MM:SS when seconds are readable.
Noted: **12:16**
